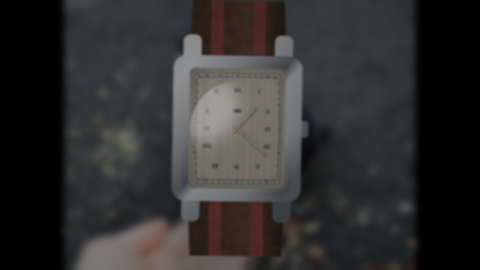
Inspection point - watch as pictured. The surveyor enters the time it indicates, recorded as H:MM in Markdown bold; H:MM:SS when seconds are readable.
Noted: **1:22**
